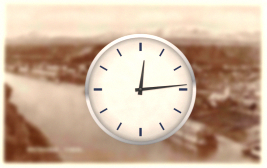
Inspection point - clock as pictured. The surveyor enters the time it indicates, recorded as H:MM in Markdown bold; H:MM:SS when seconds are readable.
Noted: **12:14**
